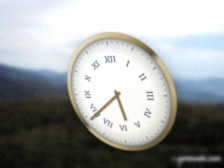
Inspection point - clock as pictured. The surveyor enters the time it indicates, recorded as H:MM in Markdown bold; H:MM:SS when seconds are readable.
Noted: **5:39**
